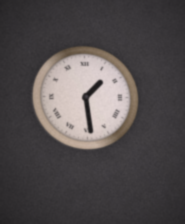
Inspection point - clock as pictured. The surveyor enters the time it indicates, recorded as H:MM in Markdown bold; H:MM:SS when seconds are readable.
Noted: **1:29**
